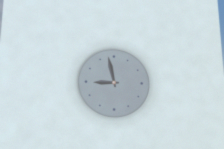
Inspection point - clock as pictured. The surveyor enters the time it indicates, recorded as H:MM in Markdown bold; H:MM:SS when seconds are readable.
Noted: **8:58**
